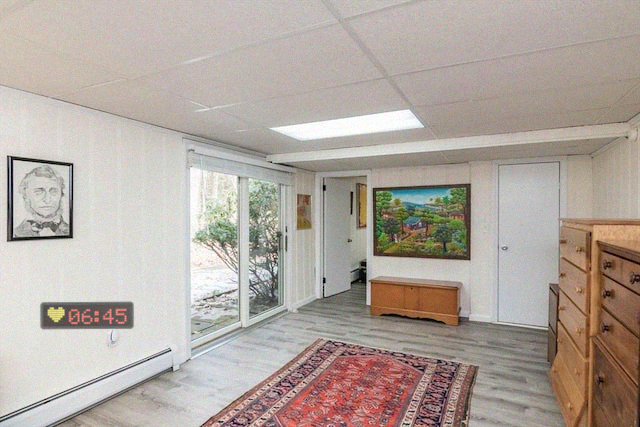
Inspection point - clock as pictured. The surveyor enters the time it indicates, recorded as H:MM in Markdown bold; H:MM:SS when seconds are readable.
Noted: **6:45**
